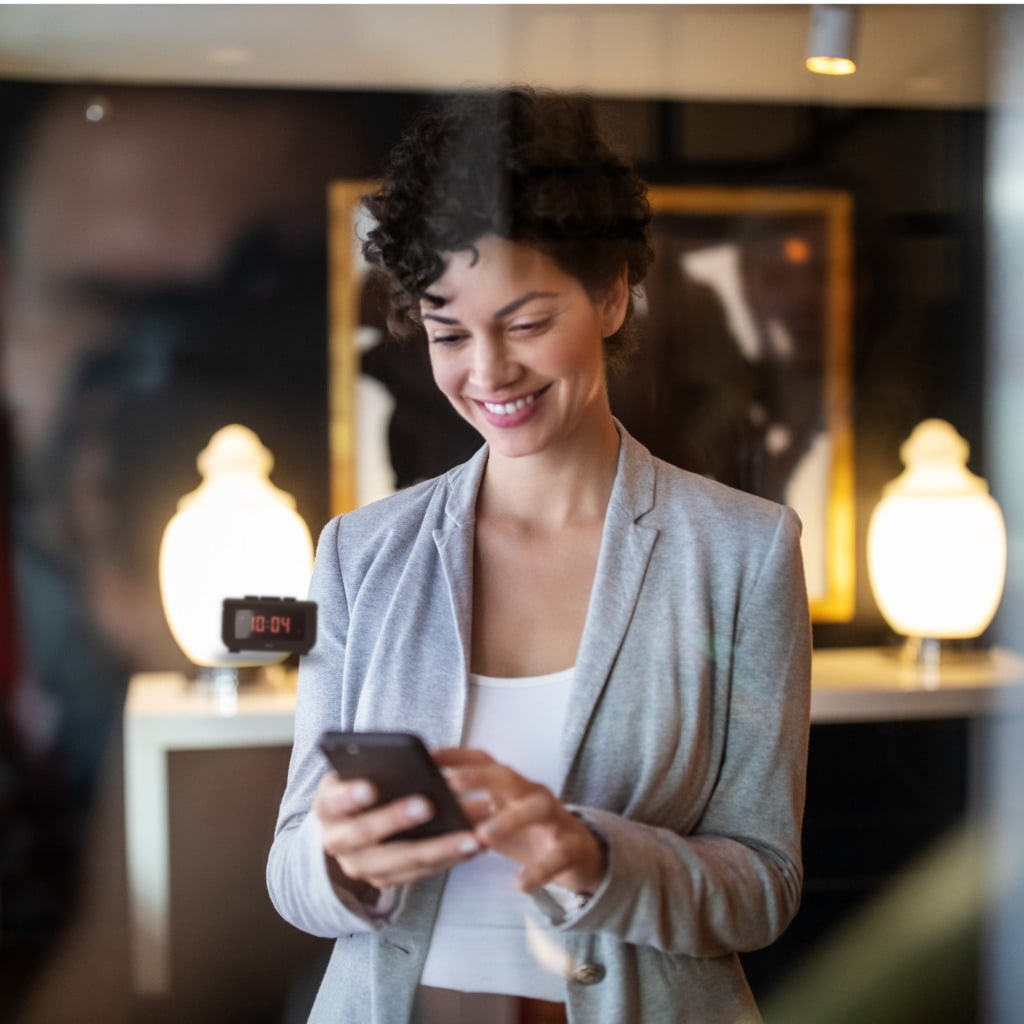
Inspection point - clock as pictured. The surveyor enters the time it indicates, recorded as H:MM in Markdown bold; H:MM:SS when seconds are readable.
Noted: **10:04**
